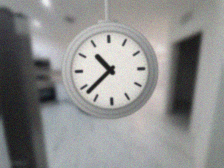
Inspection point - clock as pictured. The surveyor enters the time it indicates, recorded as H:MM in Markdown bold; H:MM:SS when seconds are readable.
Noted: **10:38**
